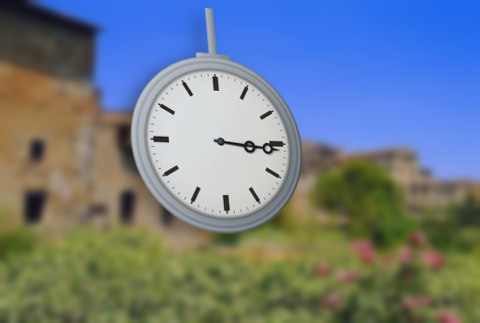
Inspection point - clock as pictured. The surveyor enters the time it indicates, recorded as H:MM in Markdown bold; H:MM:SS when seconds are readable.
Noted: **3:16**
